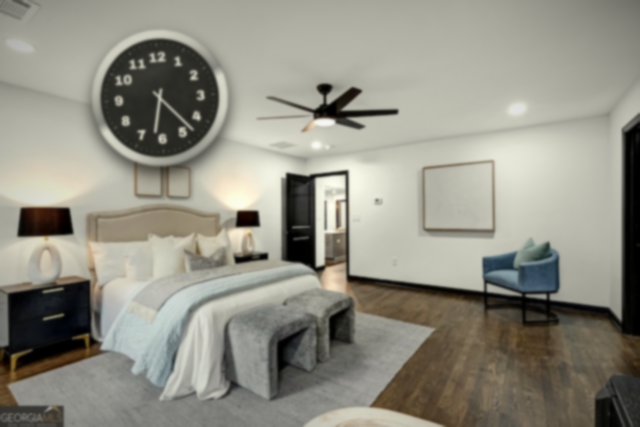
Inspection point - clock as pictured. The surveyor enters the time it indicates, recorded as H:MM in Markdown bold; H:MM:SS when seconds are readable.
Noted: **6:23**
